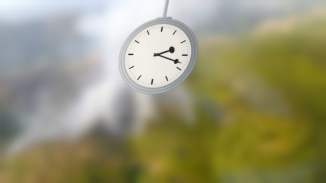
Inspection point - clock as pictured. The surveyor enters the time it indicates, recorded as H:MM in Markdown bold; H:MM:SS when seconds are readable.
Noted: **2:18**
